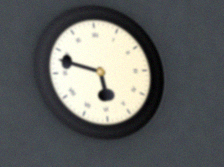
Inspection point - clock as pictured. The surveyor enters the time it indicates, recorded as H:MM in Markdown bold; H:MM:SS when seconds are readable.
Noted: **5:48**
